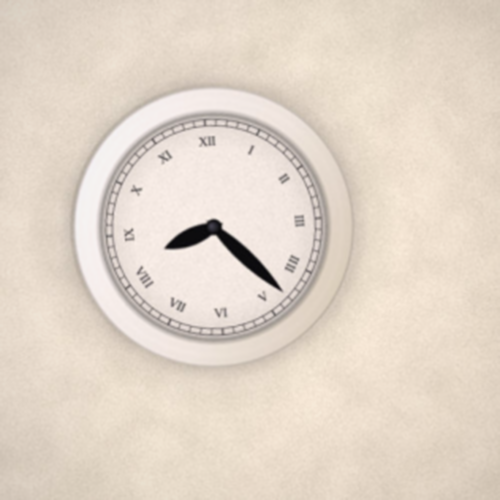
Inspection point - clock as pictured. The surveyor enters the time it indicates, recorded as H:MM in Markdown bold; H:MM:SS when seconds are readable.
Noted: **8:23**
